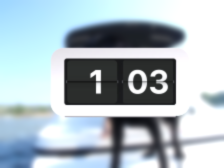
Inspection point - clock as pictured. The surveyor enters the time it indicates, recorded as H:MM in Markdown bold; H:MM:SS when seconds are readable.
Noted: **1:03**
